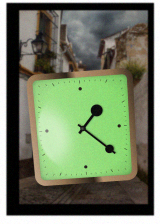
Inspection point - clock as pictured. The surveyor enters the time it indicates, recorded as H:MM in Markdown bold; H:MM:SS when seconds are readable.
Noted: **1:22**
